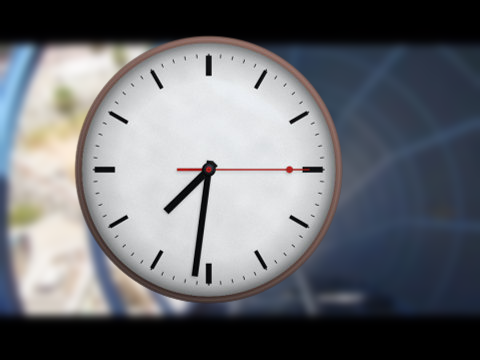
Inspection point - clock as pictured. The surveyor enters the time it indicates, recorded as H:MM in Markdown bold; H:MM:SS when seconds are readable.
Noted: **7:31:15**
